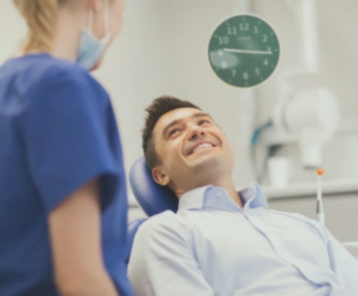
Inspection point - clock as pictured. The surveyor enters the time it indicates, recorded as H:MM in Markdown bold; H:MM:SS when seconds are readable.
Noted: **9:16**
